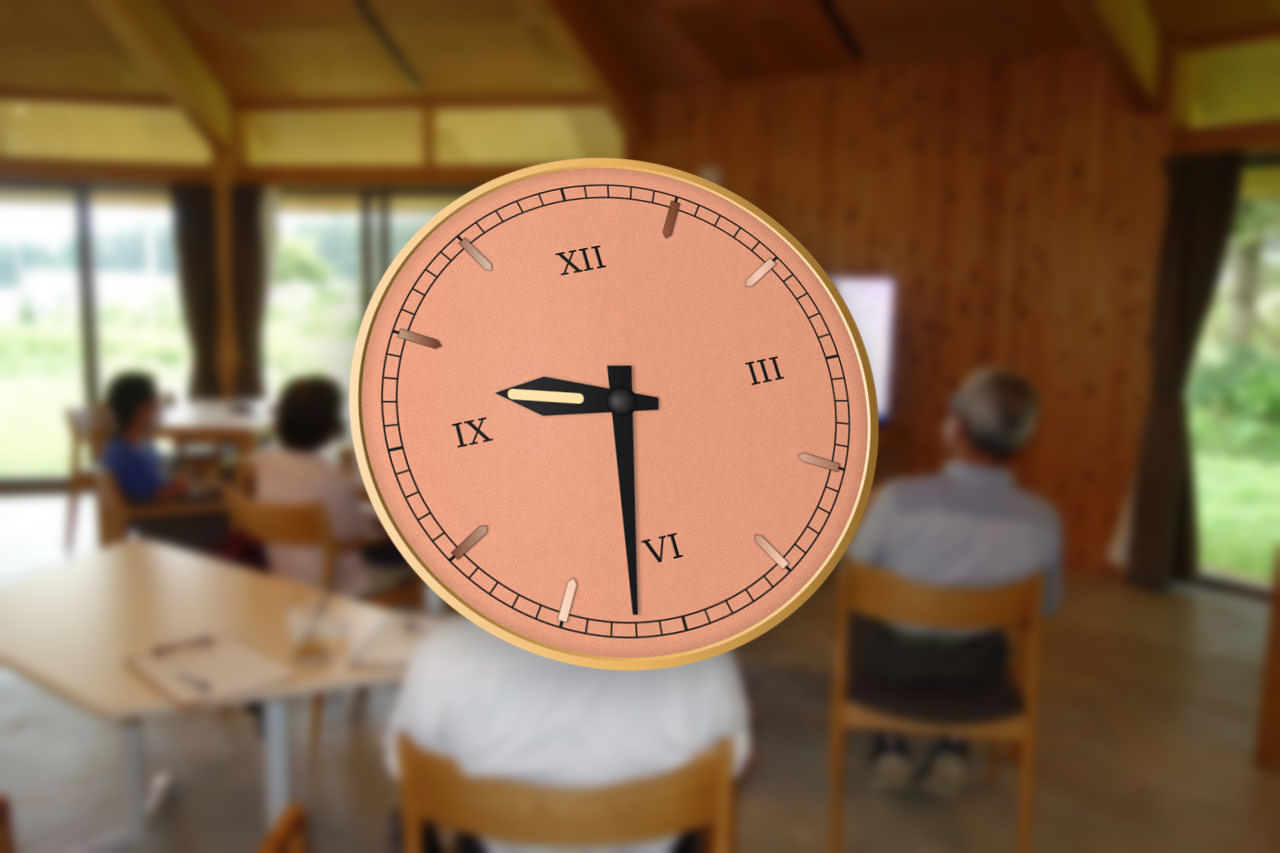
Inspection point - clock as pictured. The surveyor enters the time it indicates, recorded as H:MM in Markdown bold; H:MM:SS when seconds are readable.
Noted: **9:32**
